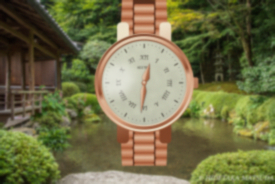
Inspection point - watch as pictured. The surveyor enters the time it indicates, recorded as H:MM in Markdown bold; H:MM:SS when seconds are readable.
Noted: **12:31**
